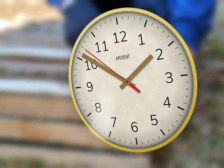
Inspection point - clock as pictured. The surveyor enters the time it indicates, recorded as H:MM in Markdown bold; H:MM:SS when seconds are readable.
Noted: **1:50:52**
